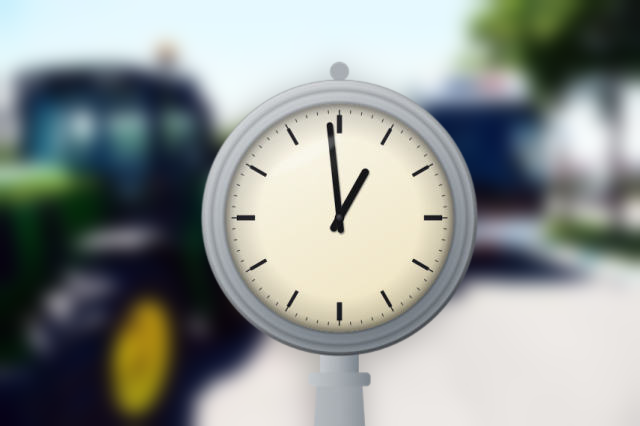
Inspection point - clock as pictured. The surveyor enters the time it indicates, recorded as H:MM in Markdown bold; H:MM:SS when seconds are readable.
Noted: **12:59**
